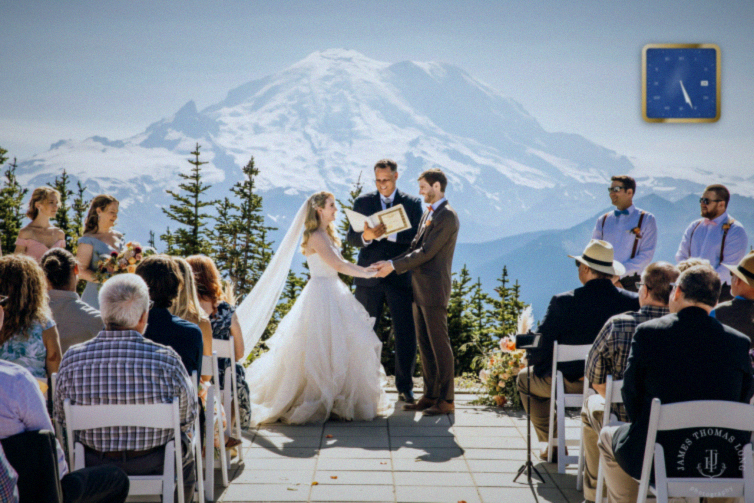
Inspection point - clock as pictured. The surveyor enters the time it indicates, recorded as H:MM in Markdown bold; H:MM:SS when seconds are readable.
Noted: **5:26**
